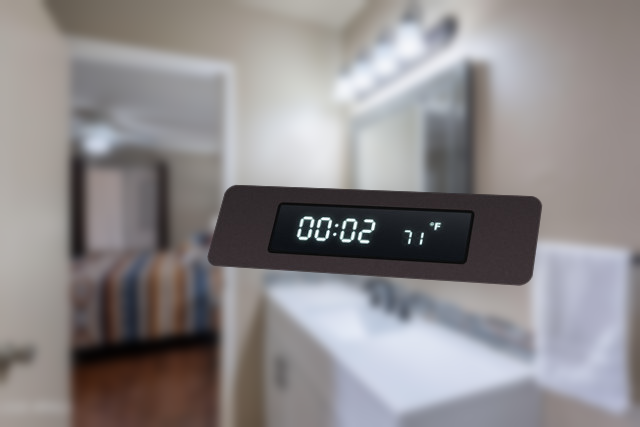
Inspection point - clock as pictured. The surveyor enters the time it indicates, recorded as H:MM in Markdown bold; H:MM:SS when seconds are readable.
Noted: **0:02**
